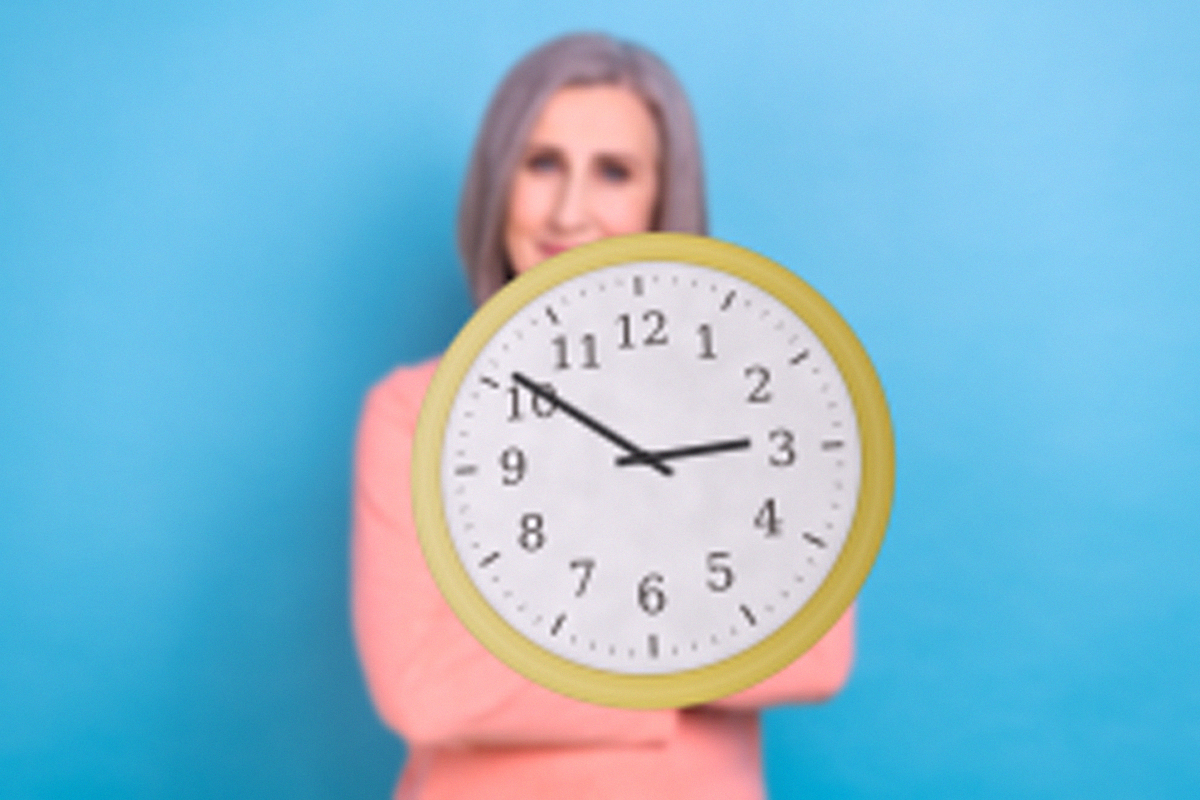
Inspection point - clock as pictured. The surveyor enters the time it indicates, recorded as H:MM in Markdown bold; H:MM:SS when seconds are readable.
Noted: **2:51**
